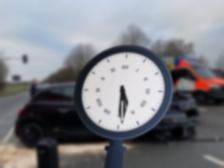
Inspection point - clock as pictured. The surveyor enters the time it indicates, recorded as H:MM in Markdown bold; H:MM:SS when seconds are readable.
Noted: **5:29**
